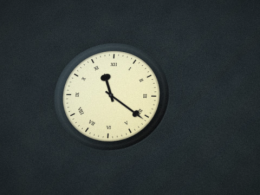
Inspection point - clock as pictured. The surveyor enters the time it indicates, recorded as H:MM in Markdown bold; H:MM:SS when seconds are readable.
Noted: **11:21**
